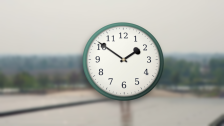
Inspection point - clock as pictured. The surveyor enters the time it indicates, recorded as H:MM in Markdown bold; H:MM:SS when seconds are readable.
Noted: **1:51**
